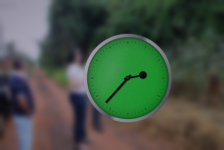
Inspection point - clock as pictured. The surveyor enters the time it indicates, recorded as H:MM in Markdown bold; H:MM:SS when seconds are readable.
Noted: **2:37**
